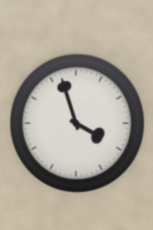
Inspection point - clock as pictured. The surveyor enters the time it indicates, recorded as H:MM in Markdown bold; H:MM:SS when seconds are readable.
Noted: **3:57**
